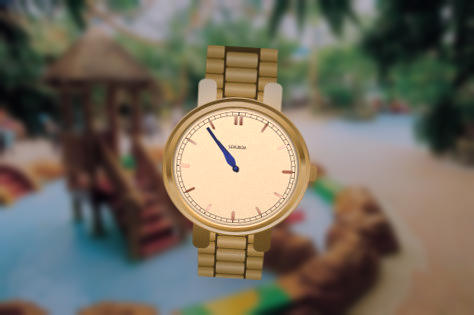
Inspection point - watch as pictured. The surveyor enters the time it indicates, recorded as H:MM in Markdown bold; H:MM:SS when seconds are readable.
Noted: **10:54**
